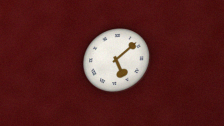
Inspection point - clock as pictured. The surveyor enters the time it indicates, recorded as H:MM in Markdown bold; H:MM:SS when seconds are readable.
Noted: **5:08**
